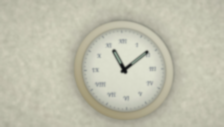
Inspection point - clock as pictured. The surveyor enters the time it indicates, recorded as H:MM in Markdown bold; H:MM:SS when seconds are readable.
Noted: **11:09**
